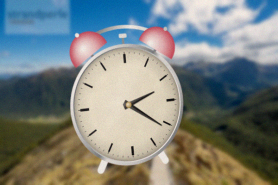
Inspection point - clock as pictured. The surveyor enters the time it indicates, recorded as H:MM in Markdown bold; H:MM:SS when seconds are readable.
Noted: **2:21**
